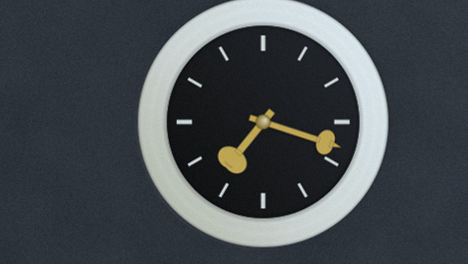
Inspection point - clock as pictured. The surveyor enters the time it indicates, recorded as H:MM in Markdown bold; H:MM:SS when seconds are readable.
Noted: **7:18**
